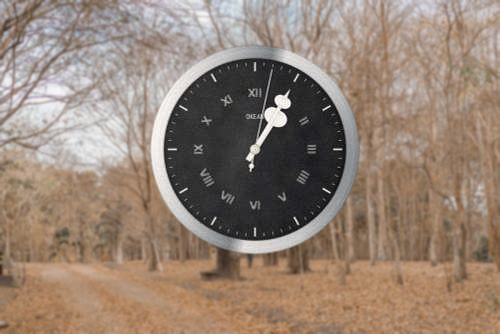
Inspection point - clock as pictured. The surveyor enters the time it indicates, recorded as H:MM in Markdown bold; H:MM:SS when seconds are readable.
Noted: **1:05:02**
